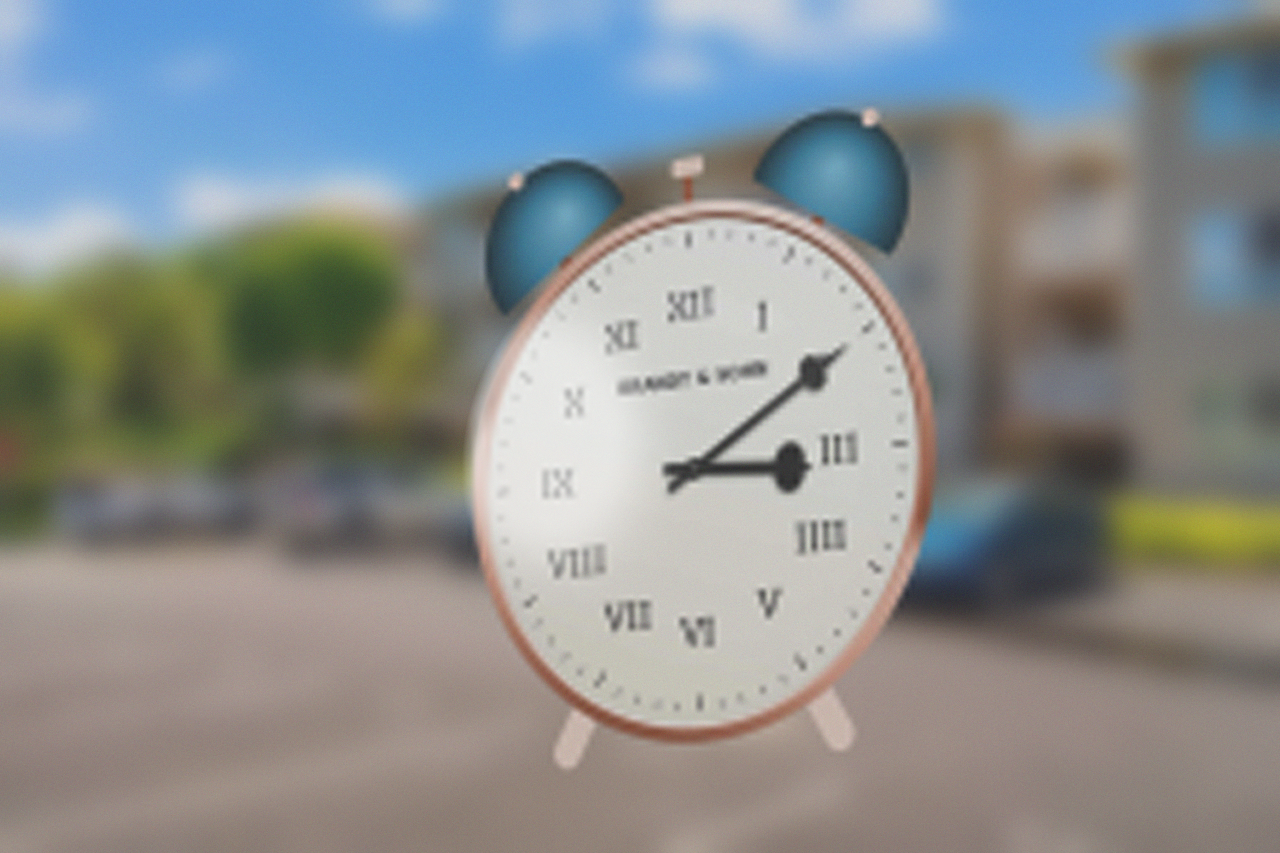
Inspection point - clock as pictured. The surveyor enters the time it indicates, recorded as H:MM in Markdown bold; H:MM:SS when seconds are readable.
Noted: **3:10**
